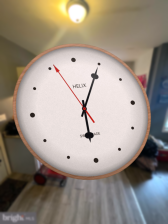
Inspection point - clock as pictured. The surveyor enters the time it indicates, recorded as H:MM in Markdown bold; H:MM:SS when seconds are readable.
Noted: **6:04:56**
